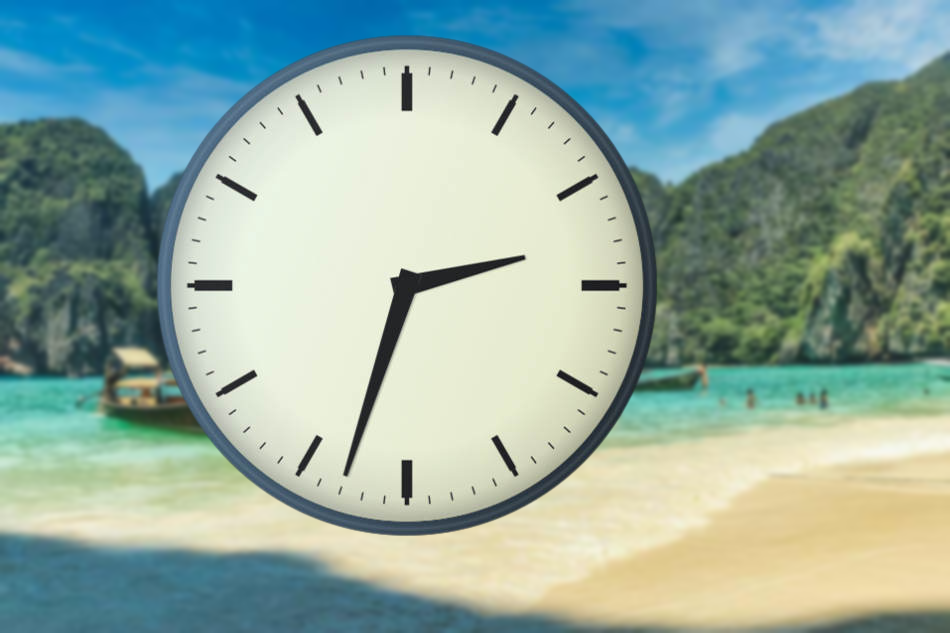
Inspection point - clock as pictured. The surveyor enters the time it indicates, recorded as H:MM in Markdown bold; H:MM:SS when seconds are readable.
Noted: **2:33**
